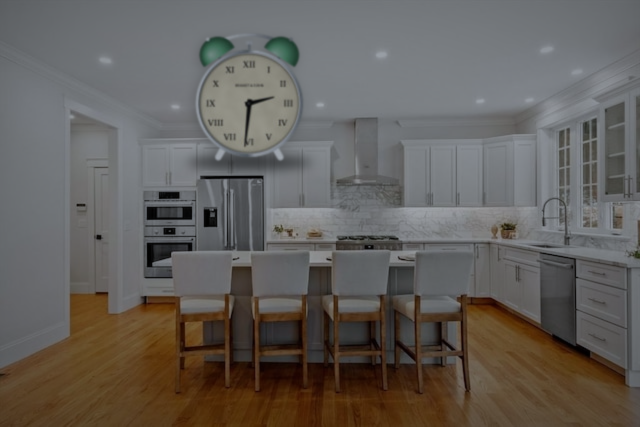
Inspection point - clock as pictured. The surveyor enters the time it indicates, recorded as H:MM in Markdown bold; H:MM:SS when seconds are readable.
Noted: **2:31**
